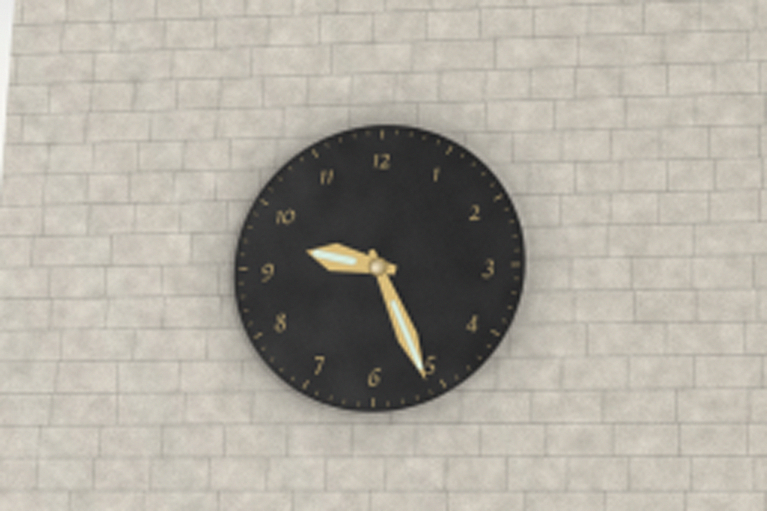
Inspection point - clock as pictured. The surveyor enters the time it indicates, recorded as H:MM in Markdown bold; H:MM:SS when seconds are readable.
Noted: **9:26**
